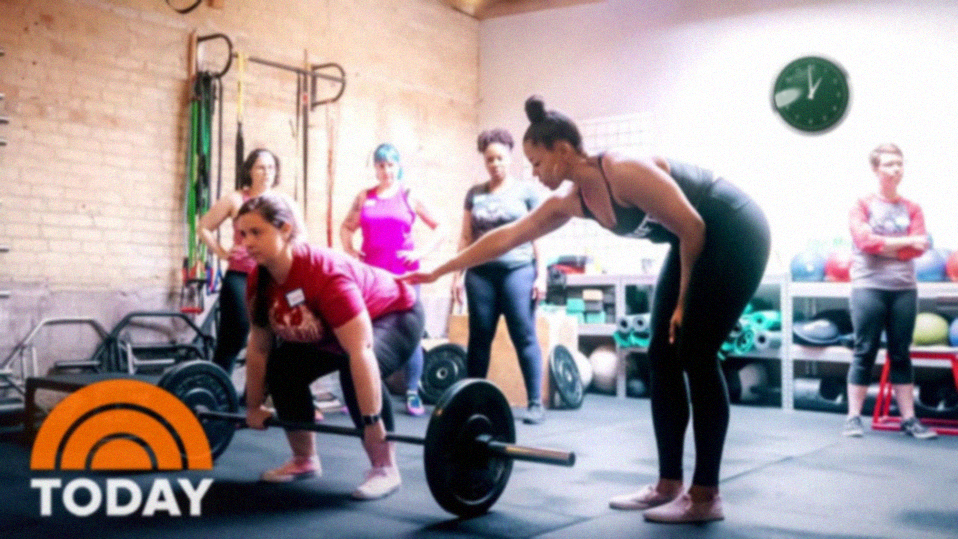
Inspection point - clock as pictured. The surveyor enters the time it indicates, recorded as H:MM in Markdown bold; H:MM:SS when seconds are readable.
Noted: **12:59**
